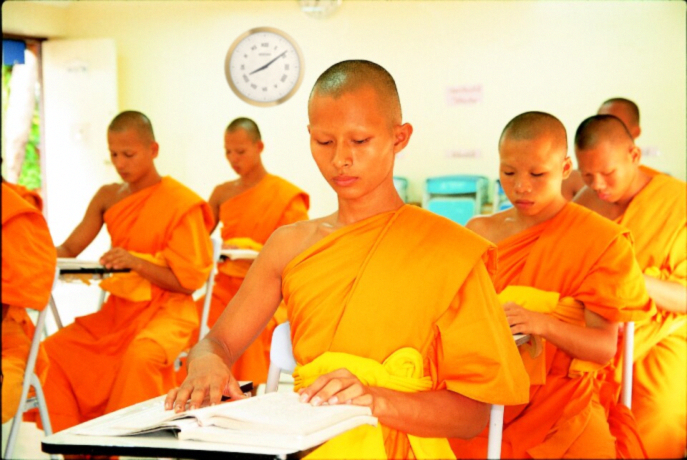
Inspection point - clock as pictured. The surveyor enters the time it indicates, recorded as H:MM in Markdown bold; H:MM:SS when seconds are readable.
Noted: **8:09**
